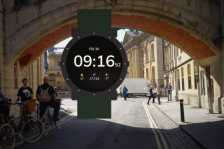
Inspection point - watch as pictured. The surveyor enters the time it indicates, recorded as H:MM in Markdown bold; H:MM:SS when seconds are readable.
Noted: **9:16**
